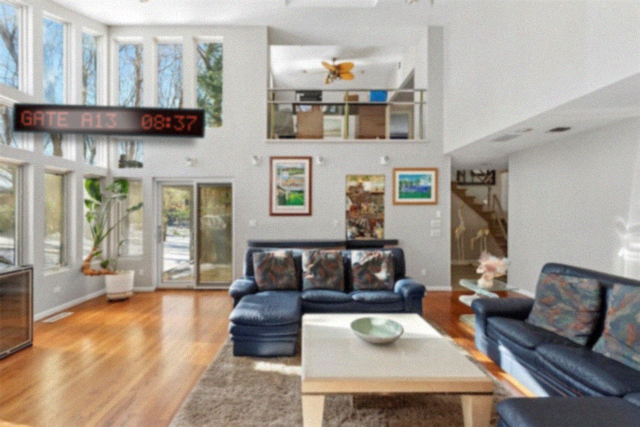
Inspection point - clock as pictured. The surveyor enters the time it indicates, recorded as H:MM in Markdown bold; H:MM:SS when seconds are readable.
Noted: **8:37**
